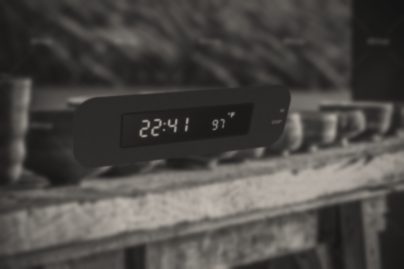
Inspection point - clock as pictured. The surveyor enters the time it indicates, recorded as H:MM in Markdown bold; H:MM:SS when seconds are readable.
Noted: **22:41**
